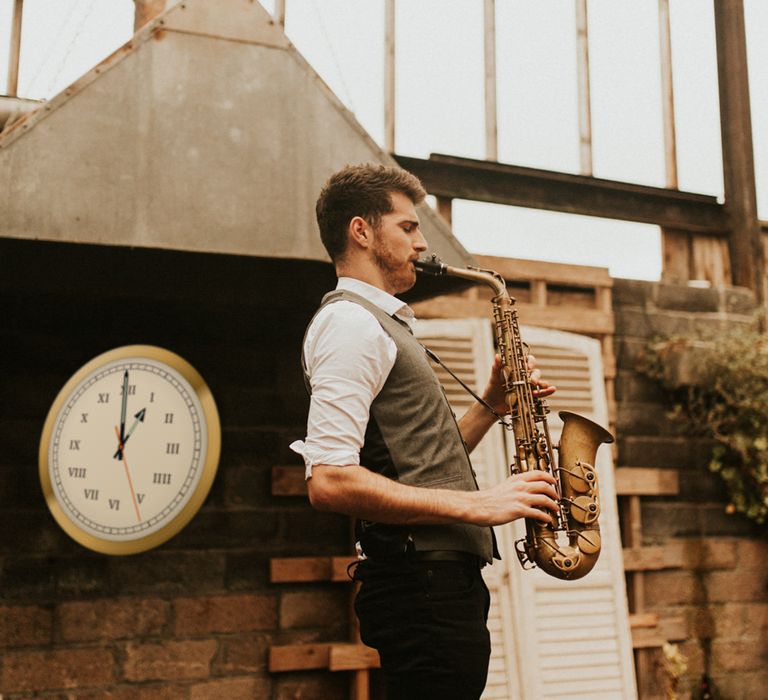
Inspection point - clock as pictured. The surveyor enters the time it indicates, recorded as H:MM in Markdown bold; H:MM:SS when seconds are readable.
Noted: **12:59:26**
